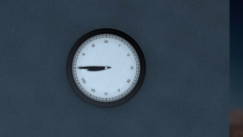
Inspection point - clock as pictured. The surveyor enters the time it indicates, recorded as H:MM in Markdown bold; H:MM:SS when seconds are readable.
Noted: **8:45**
